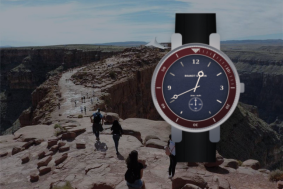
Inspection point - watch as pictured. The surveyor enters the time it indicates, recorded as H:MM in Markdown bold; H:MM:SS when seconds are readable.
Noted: **12:41**
